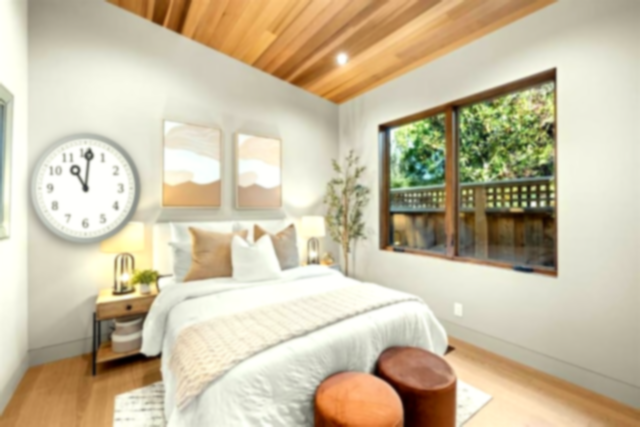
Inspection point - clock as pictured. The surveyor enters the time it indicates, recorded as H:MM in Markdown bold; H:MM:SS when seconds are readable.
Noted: **11:01**
